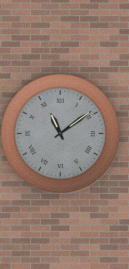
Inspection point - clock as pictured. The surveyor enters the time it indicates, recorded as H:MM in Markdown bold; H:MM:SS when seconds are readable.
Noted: **11:09**
